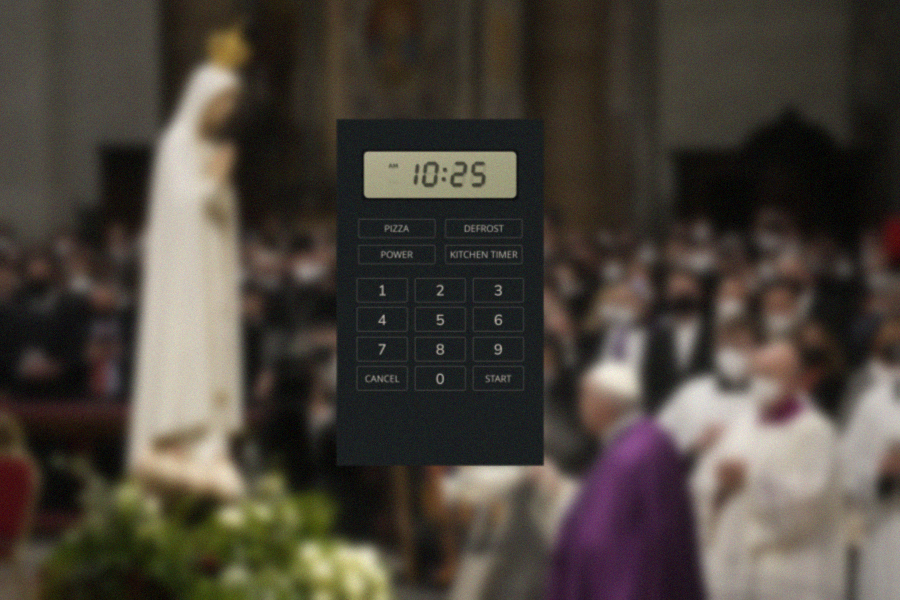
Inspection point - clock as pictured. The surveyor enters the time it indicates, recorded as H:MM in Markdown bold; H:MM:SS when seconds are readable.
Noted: **10:25**
